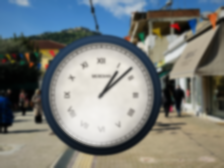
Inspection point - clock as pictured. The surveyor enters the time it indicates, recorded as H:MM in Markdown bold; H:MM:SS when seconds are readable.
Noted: **1:08**
